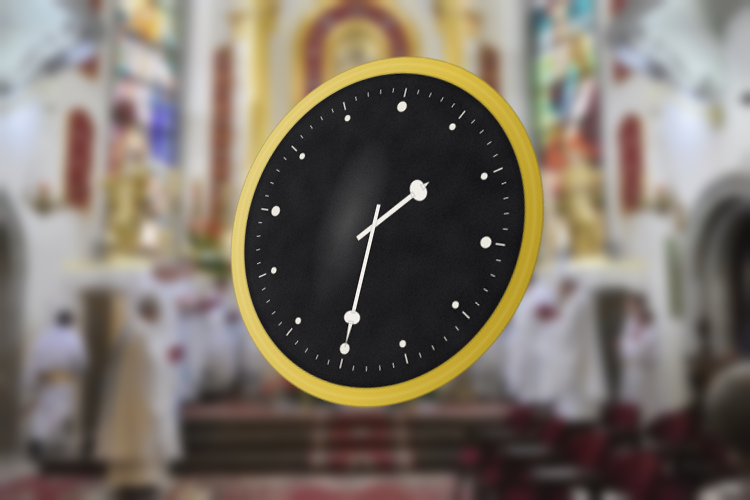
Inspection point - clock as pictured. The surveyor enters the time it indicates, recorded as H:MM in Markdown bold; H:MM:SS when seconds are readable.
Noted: **1:30**
